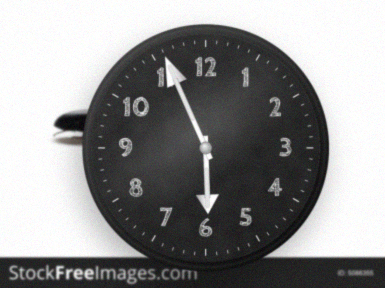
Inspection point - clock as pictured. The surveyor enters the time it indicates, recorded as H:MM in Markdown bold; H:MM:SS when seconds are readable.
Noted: **5:56**
